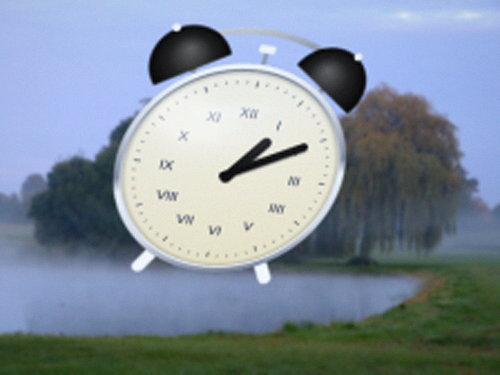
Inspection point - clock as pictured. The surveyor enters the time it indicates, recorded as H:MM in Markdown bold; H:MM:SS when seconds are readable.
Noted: **1:10**
